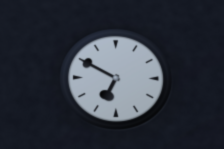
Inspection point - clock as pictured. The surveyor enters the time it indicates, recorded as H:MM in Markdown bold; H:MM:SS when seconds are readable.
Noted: **6:50**
